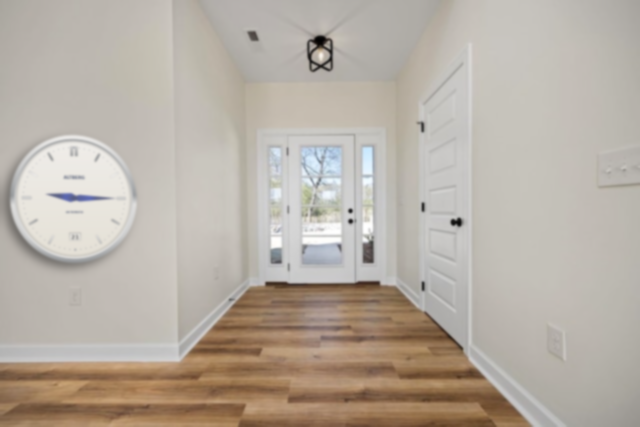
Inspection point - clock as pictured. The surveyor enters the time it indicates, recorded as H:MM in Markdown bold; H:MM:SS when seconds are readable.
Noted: **9:15**
